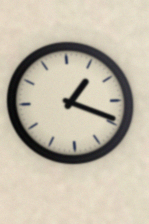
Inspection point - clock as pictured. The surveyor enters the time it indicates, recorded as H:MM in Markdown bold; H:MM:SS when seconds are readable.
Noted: **1:19**
